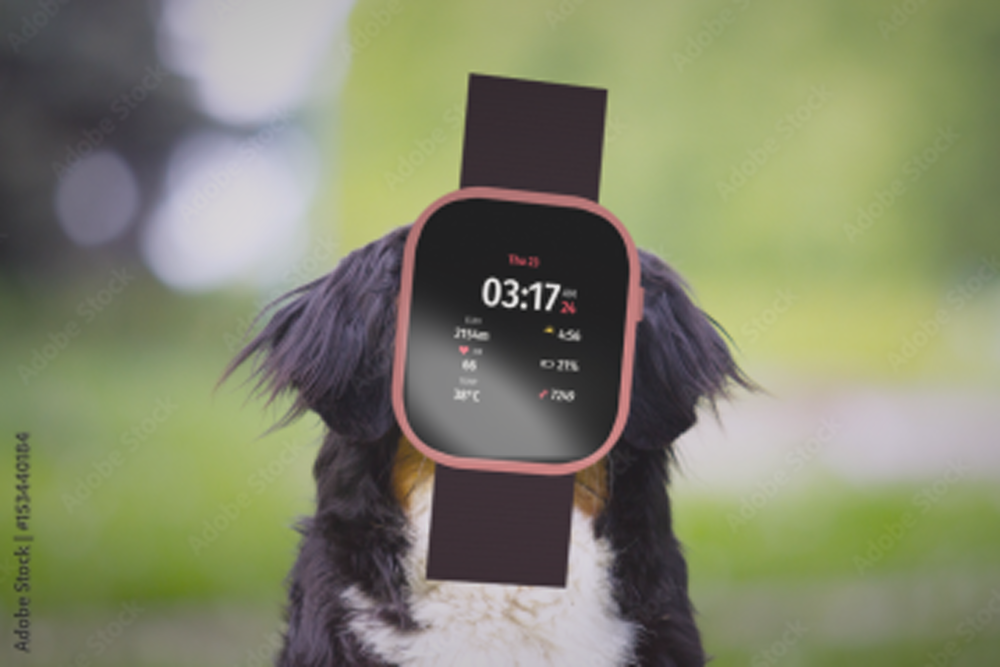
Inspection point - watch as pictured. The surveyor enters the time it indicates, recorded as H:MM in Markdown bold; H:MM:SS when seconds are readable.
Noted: **3:17**
